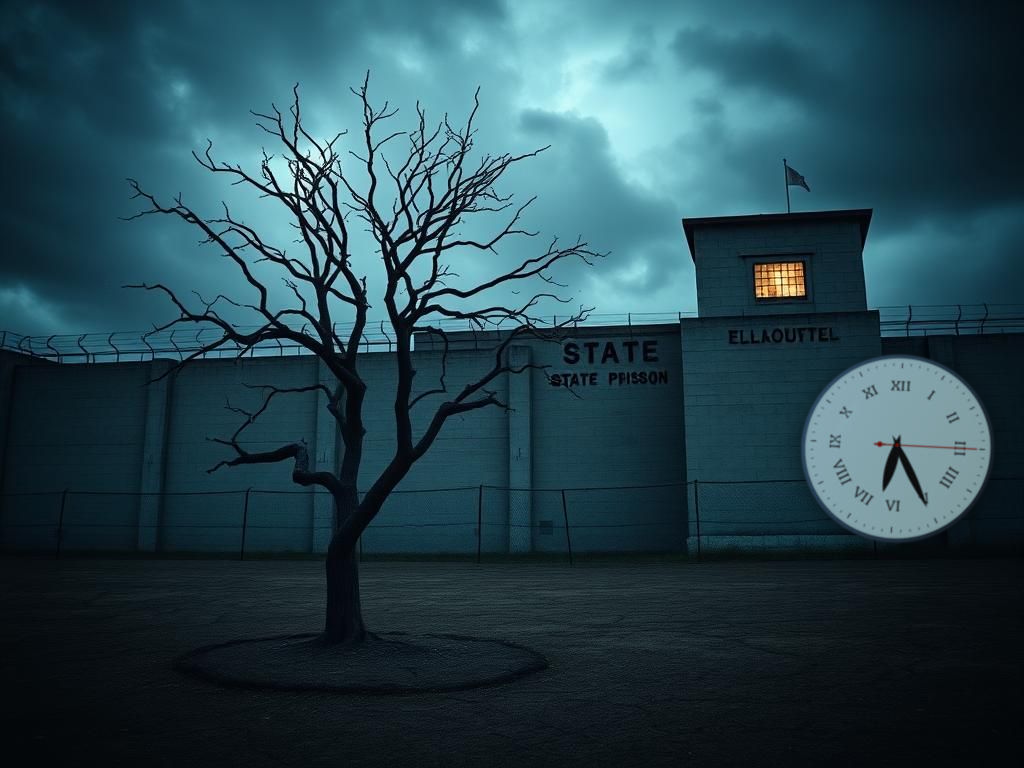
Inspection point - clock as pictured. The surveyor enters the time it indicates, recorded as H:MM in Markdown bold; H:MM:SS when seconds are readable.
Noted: **6:25:15**
